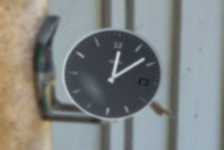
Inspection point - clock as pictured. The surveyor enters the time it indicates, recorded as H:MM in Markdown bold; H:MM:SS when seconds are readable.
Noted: **12:08**
